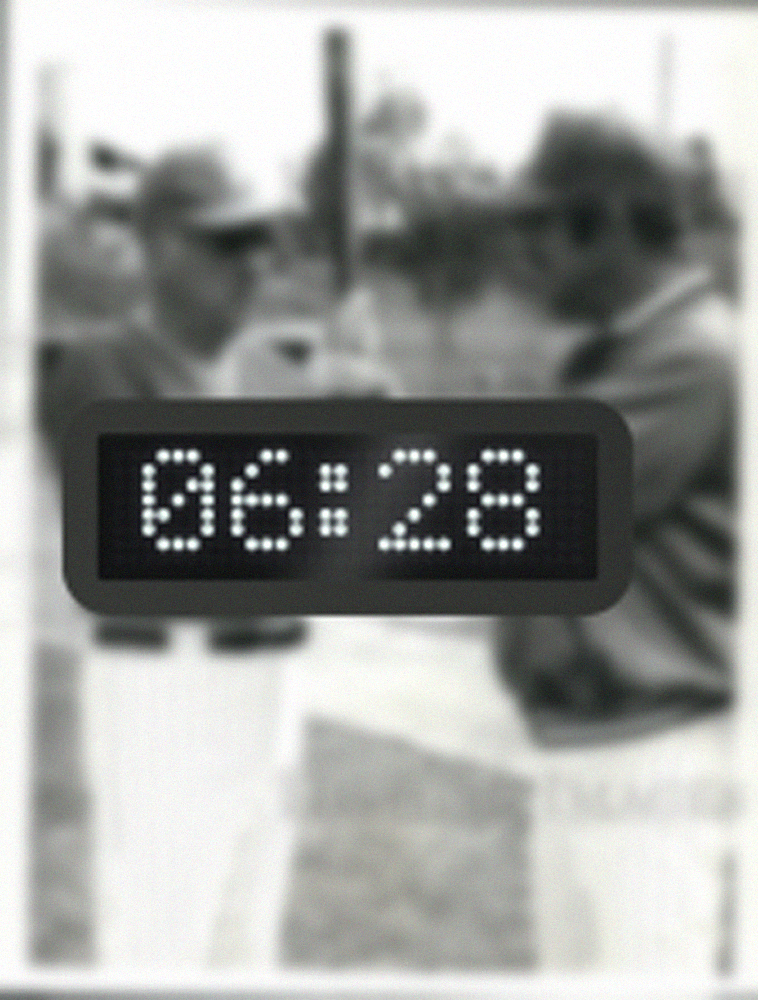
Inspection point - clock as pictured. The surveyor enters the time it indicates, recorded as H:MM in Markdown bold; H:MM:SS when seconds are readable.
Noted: **6:28**
